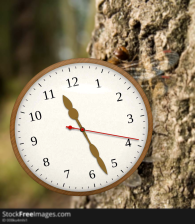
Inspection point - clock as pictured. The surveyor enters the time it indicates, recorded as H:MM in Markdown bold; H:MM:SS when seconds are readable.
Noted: **11:27:19**
